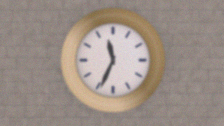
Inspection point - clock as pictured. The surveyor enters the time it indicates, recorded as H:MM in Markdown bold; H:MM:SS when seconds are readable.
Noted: **11:34**
